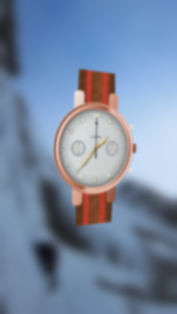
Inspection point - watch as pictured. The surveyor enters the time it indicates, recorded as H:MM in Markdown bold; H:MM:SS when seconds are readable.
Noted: **1:37**
